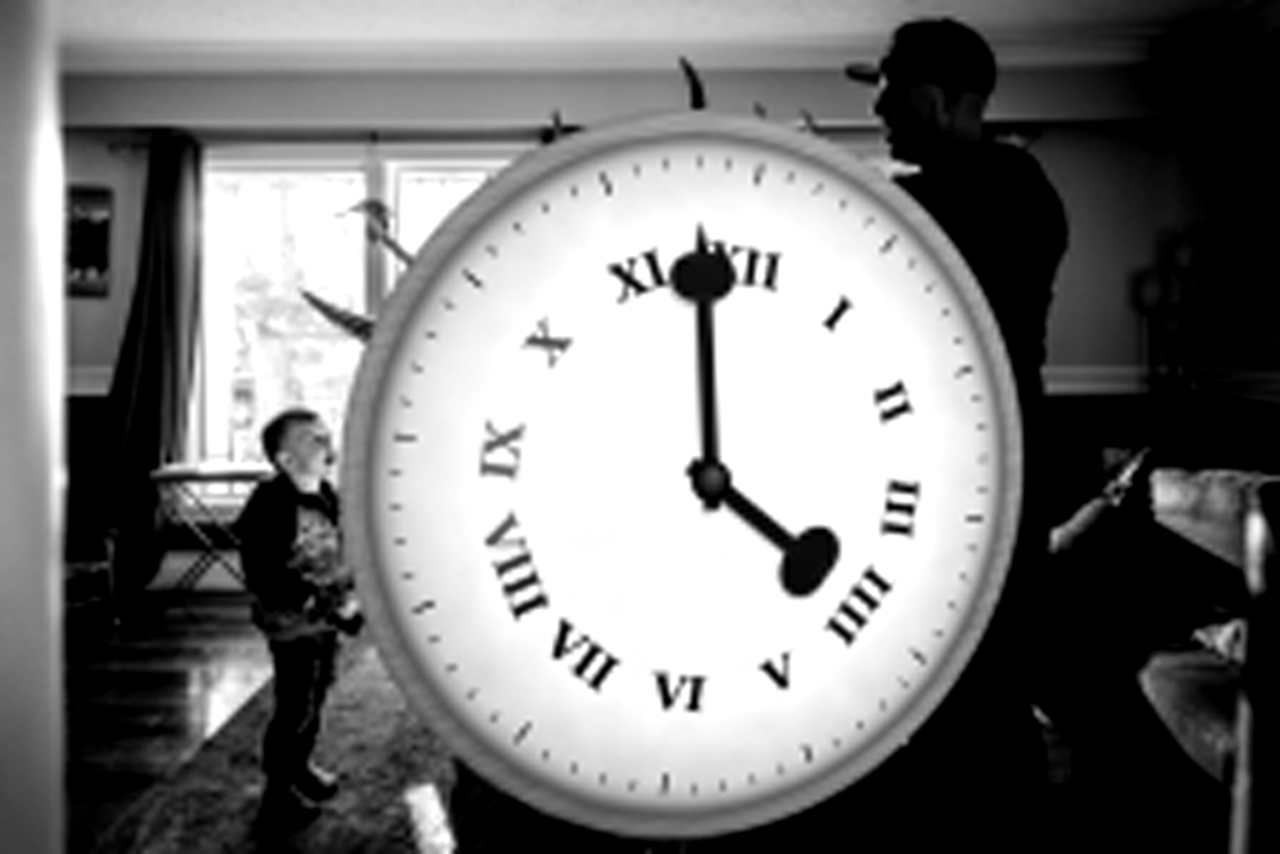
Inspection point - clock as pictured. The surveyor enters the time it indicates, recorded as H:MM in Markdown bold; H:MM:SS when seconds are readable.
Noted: **3:58**
